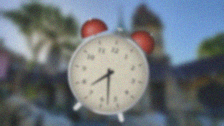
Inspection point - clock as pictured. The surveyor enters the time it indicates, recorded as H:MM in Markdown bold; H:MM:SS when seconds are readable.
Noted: **7:28**
